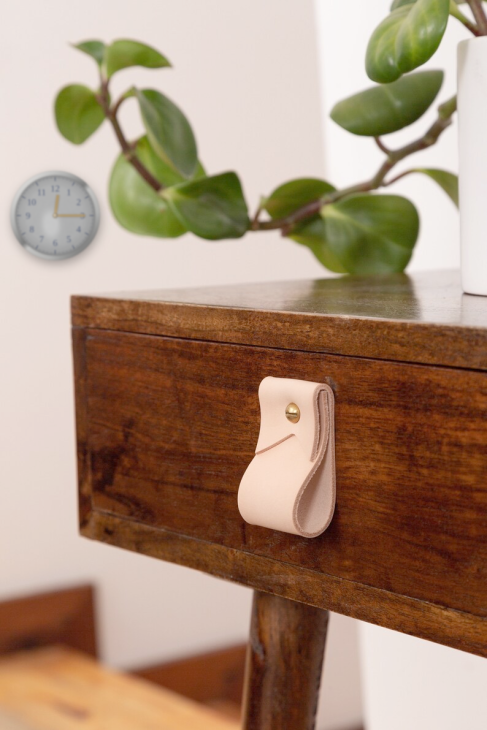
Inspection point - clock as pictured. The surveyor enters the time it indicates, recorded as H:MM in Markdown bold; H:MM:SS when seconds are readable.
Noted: **12:15**
